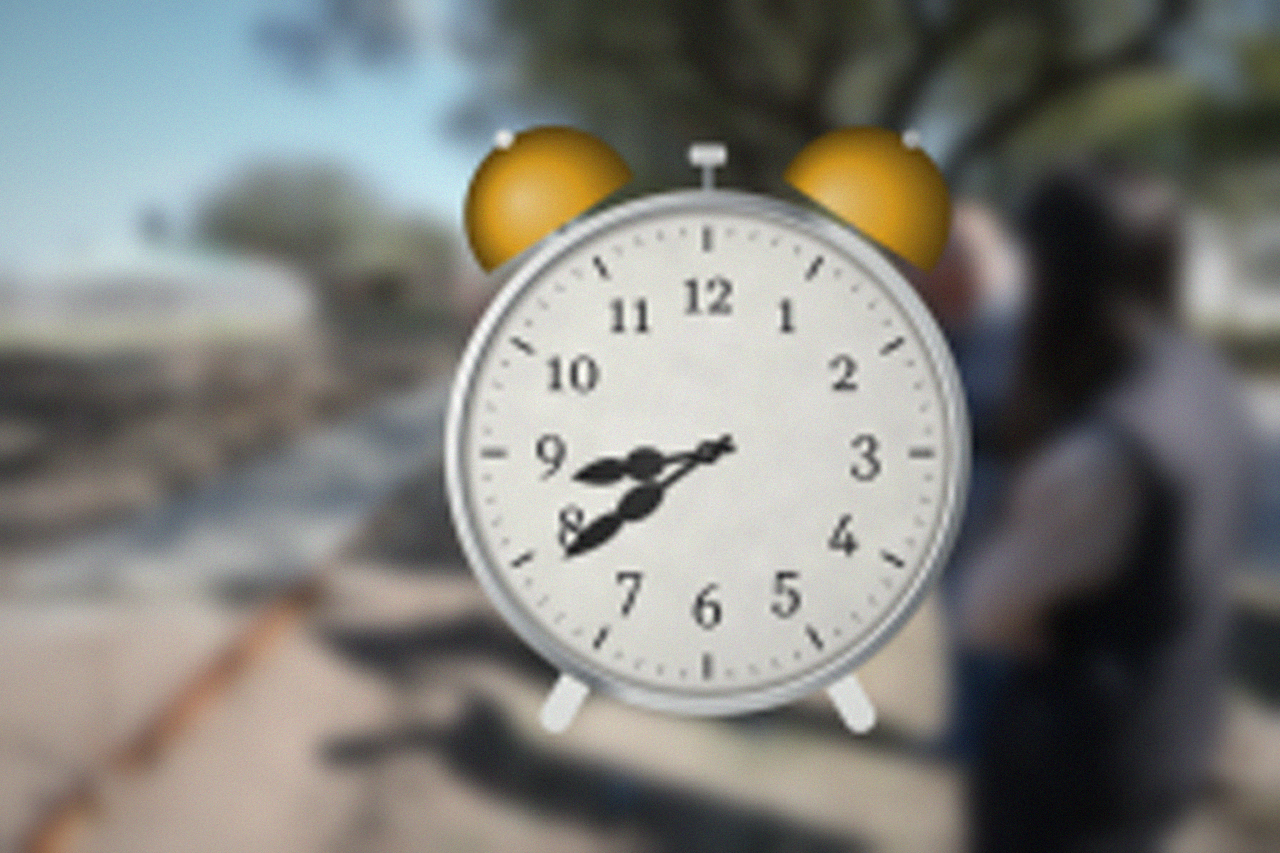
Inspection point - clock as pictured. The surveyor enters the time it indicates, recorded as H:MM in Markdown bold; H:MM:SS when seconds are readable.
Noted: **8:39**
